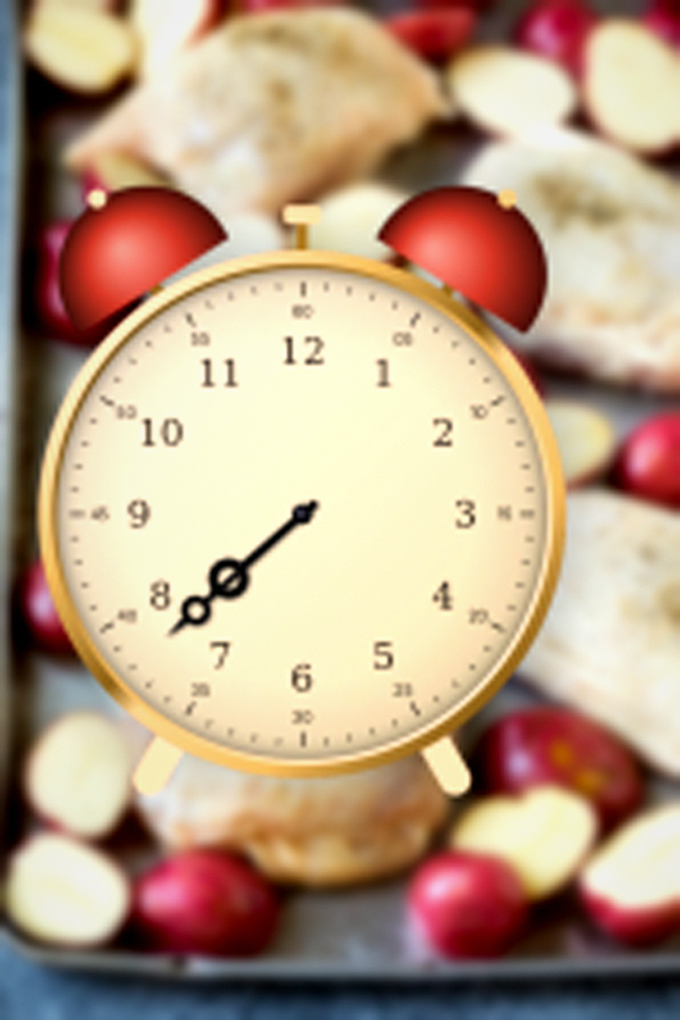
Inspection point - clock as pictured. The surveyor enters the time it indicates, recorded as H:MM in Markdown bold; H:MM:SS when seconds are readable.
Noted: **7:38**
